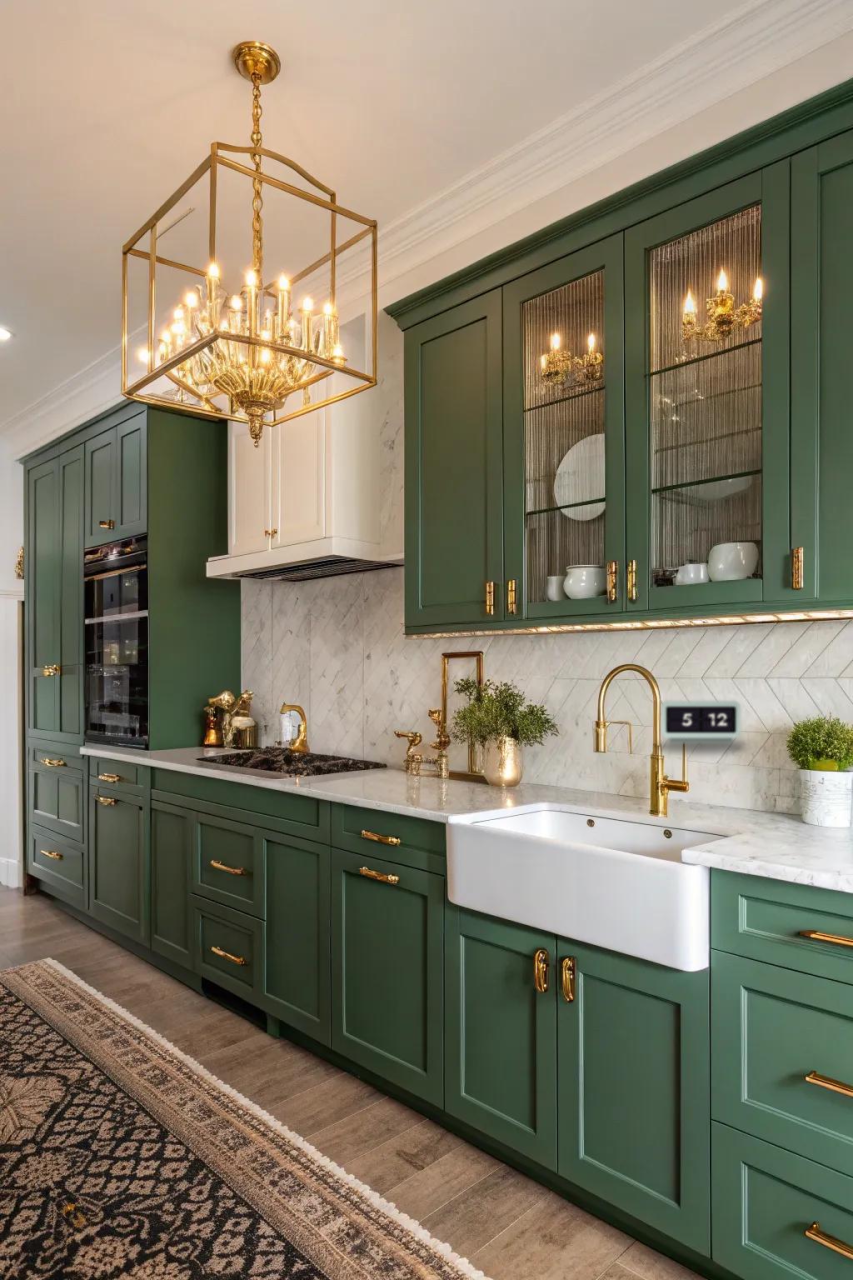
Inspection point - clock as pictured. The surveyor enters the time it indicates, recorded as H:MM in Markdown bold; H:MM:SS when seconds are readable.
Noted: **5:12**
